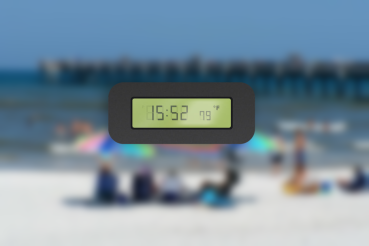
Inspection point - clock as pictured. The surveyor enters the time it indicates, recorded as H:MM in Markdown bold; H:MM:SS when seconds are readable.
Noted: **15:52**
